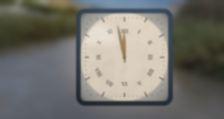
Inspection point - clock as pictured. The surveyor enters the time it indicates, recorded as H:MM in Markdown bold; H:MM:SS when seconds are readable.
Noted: **11:58**
